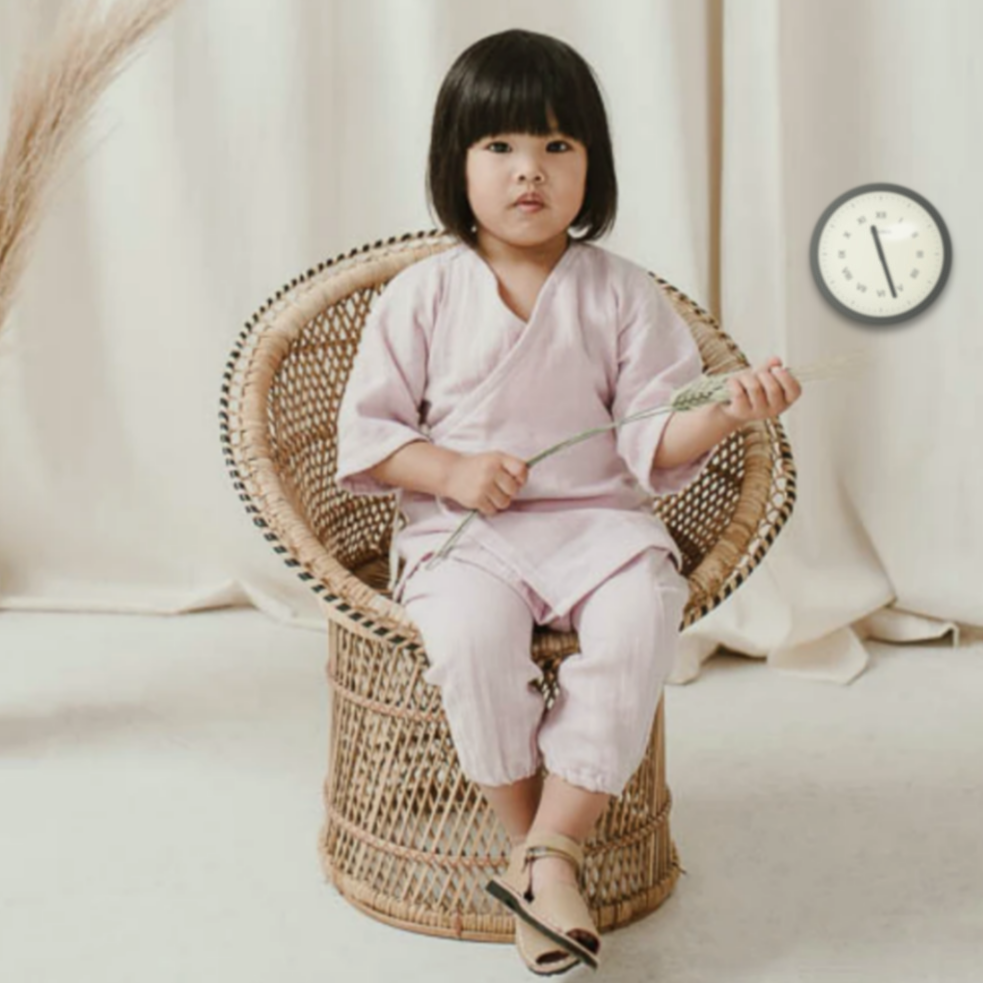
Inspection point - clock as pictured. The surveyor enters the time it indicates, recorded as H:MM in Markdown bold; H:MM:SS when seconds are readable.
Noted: **11:27**
